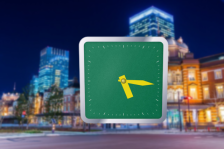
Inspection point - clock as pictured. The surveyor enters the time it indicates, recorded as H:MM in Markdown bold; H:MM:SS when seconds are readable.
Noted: **5:16**
